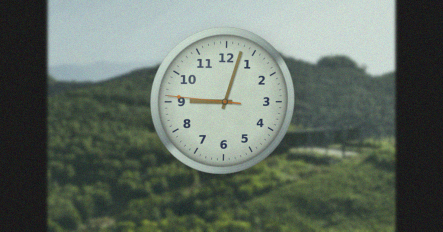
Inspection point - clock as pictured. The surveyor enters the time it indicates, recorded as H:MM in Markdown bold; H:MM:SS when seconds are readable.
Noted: **9:02:46**
